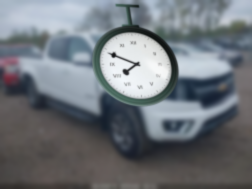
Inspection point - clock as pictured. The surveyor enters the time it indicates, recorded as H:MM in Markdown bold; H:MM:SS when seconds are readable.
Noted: **7:49**
